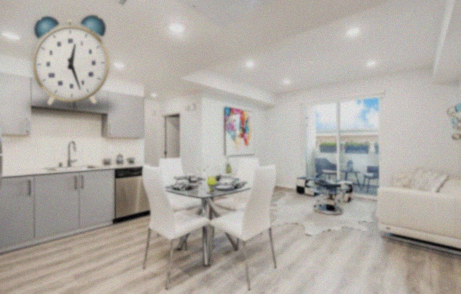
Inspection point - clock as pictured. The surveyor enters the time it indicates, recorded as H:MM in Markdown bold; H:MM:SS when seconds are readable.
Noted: **12:27**
